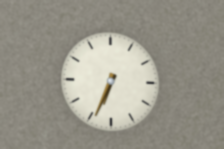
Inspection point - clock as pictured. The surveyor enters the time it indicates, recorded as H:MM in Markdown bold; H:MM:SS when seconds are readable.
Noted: **6:34**
